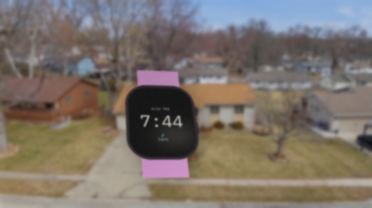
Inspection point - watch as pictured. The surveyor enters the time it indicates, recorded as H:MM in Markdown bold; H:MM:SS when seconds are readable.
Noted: **7:44**
